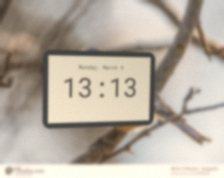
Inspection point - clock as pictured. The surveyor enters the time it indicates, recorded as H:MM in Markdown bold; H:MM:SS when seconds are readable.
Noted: **13:13**
